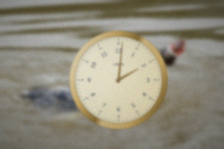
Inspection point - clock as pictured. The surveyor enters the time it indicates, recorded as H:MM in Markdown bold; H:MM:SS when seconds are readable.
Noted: **2:01**
